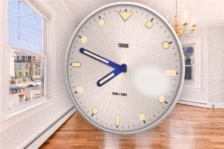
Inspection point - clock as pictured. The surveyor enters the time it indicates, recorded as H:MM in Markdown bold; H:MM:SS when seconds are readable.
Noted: **7:48**
